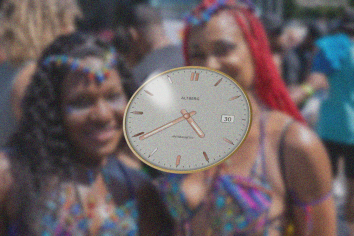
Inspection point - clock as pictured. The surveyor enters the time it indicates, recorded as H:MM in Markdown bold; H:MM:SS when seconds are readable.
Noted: **4:39**
